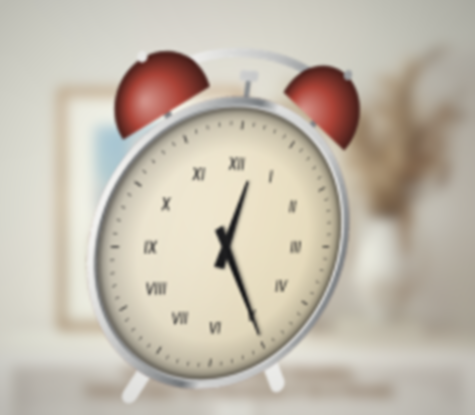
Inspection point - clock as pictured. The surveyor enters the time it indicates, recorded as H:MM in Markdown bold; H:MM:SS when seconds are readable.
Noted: **12:25**
